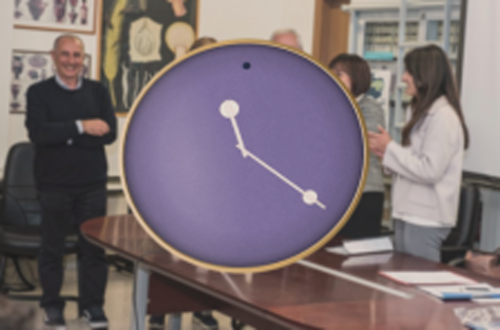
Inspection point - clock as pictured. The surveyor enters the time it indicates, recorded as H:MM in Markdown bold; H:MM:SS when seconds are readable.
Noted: **11:21**
